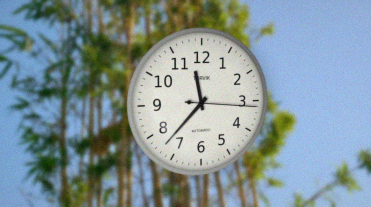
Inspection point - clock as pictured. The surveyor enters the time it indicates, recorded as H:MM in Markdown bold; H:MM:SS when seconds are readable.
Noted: **11:37:16**
